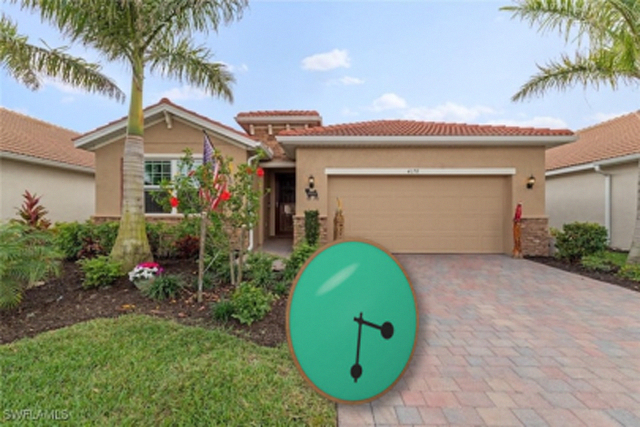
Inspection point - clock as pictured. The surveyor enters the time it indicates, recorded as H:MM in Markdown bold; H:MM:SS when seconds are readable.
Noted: **3:31**
